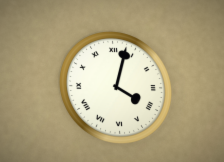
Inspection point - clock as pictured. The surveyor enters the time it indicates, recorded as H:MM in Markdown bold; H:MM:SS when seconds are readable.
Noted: **4:03**
